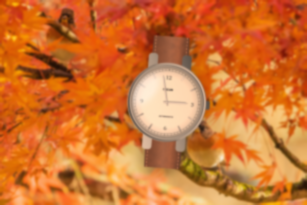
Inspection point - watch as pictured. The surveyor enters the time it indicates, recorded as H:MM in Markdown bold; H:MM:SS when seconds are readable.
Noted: **2:58**
